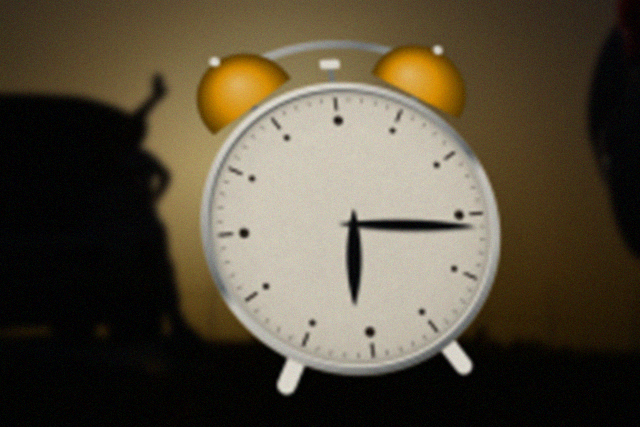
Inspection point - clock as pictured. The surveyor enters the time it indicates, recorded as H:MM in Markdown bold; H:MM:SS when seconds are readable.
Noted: **6:16**
